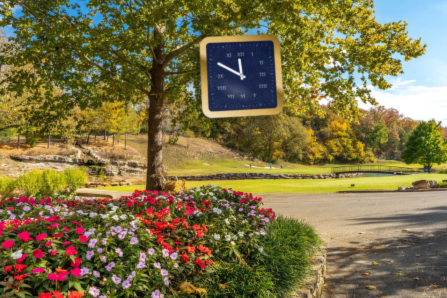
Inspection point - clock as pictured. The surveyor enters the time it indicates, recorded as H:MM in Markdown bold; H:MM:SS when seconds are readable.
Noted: **11:50**
